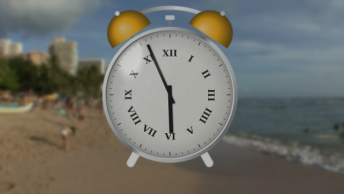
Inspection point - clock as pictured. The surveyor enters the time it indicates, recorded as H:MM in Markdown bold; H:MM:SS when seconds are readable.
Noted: **5:56**
